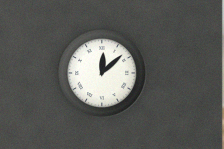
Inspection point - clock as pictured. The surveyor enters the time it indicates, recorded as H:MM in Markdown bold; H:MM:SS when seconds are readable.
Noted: **12:08**
